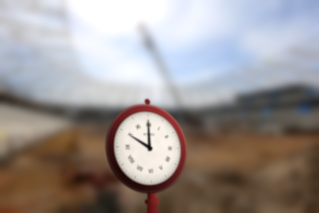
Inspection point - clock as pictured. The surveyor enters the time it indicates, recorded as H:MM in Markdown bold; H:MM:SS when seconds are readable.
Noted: **10:00**
